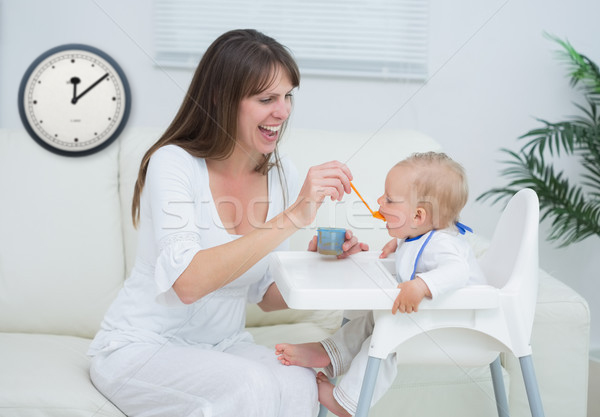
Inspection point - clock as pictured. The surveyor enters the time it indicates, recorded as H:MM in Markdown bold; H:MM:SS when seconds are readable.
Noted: **12:09**
